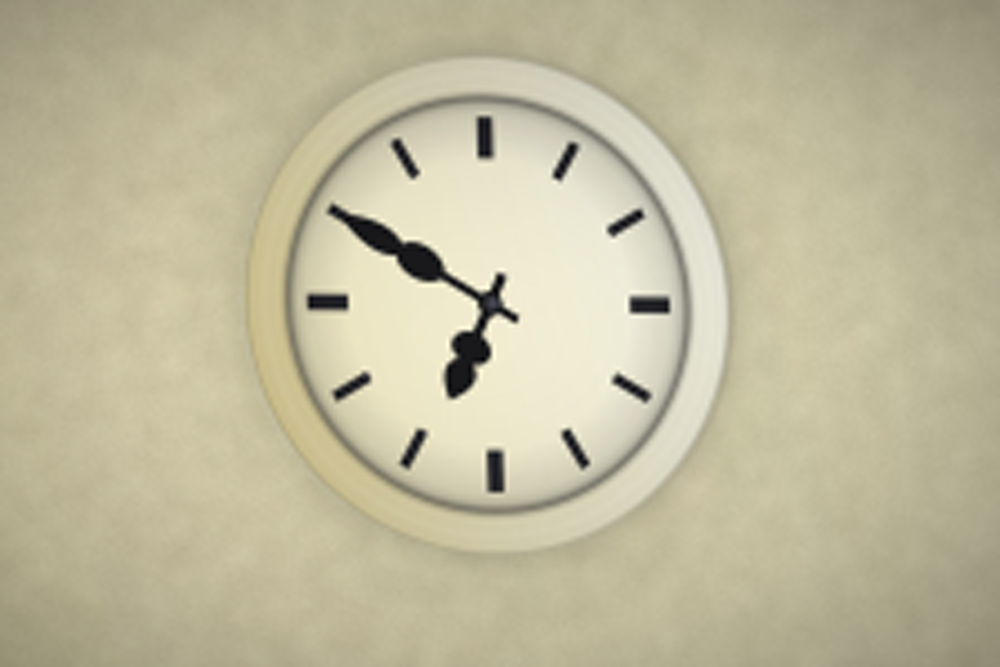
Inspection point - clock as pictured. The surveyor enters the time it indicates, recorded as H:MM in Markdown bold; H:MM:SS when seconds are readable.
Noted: **6:50**
